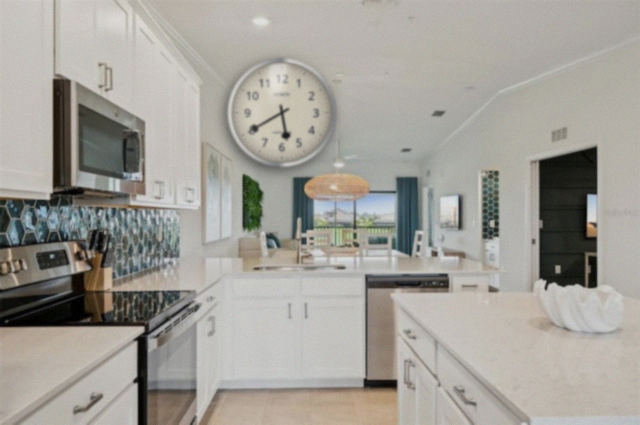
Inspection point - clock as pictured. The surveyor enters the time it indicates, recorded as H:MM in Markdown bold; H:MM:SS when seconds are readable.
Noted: **5:40**
